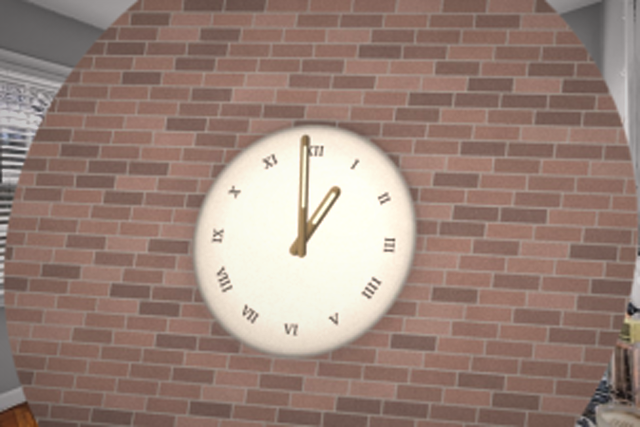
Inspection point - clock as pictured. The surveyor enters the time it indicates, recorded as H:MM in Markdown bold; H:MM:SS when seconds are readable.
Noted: **12:59**
